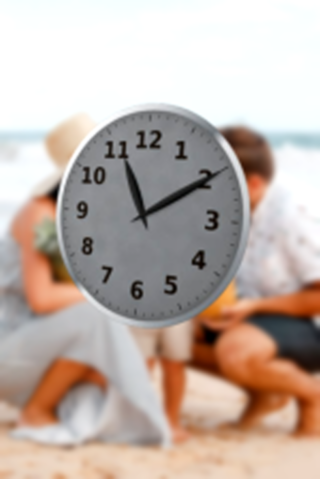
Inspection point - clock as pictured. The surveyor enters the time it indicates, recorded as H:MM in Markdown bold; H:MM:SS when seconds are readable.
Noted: **11:10**
